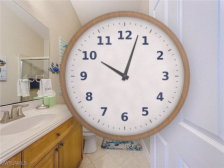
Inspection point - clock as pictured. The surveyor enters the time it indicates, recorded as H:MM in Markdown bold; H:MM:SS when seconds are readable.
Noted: **10:03**
